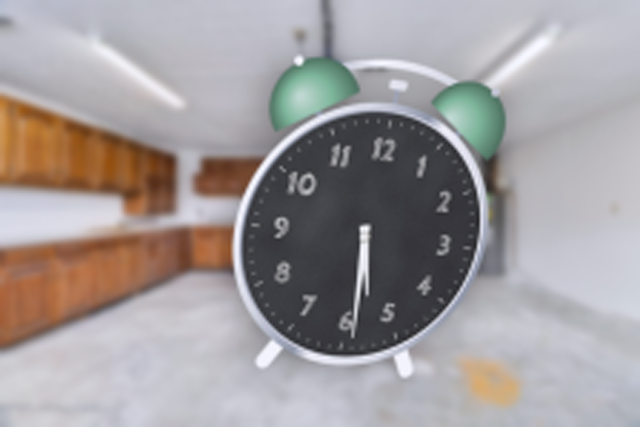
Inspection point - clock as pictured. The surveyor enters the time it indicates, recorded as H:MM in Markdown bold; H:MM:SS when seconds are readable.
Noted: **5:29**
